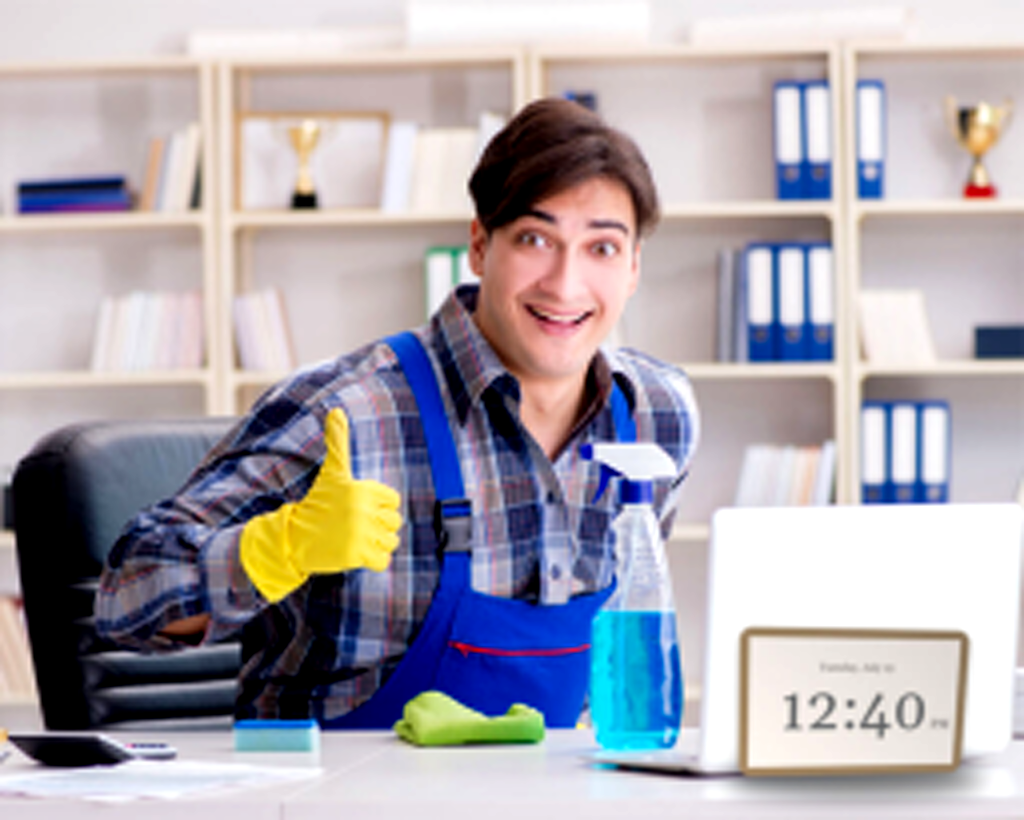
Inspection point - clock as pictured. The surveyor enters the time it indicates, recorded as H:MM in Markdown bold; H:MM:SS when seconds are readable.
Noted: **12:40**
